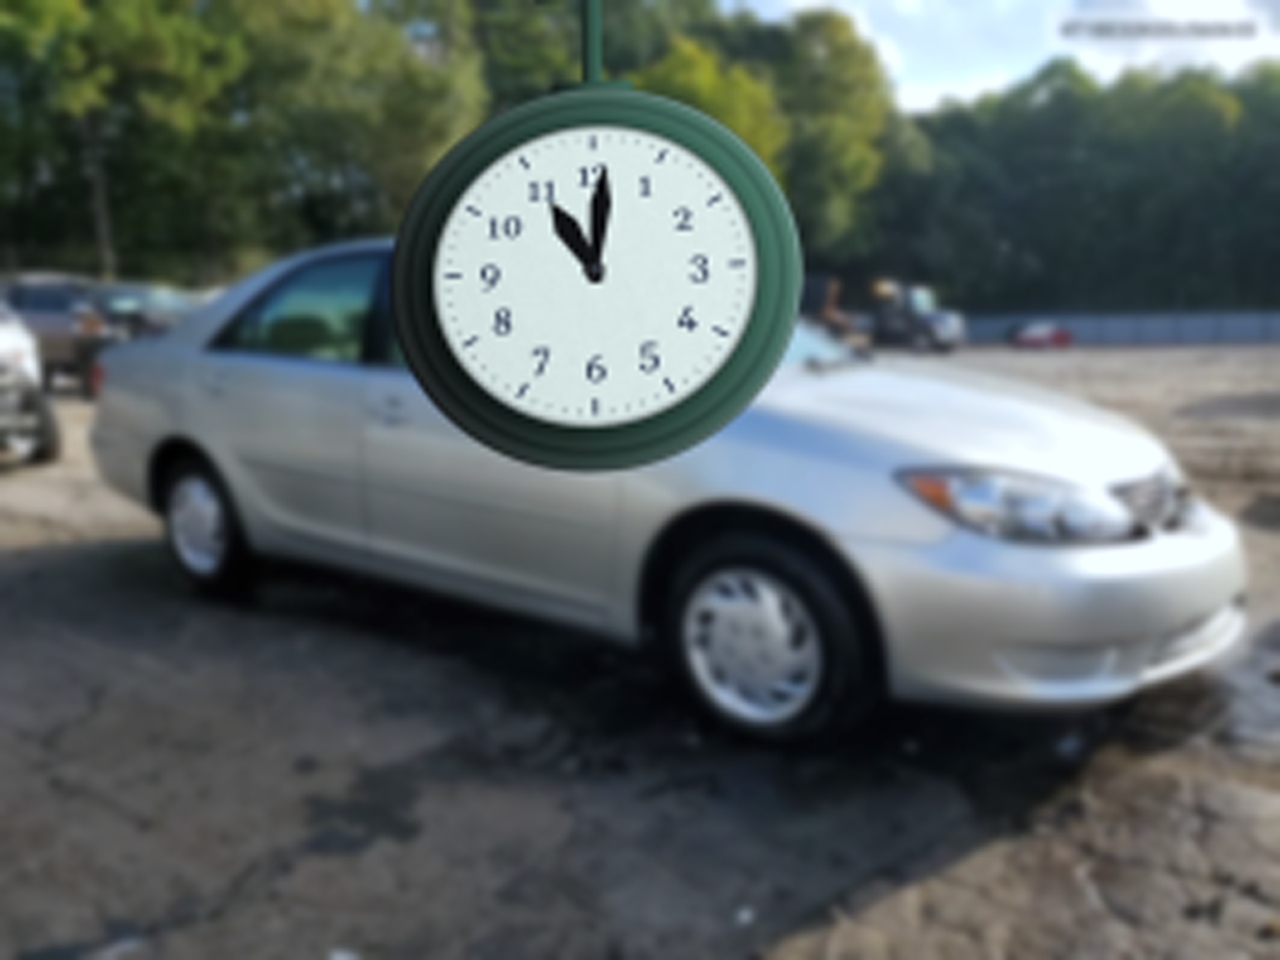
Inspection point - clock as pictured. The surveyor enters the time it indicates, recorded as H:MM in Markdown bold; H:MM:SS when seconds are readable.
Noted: **11:01**
